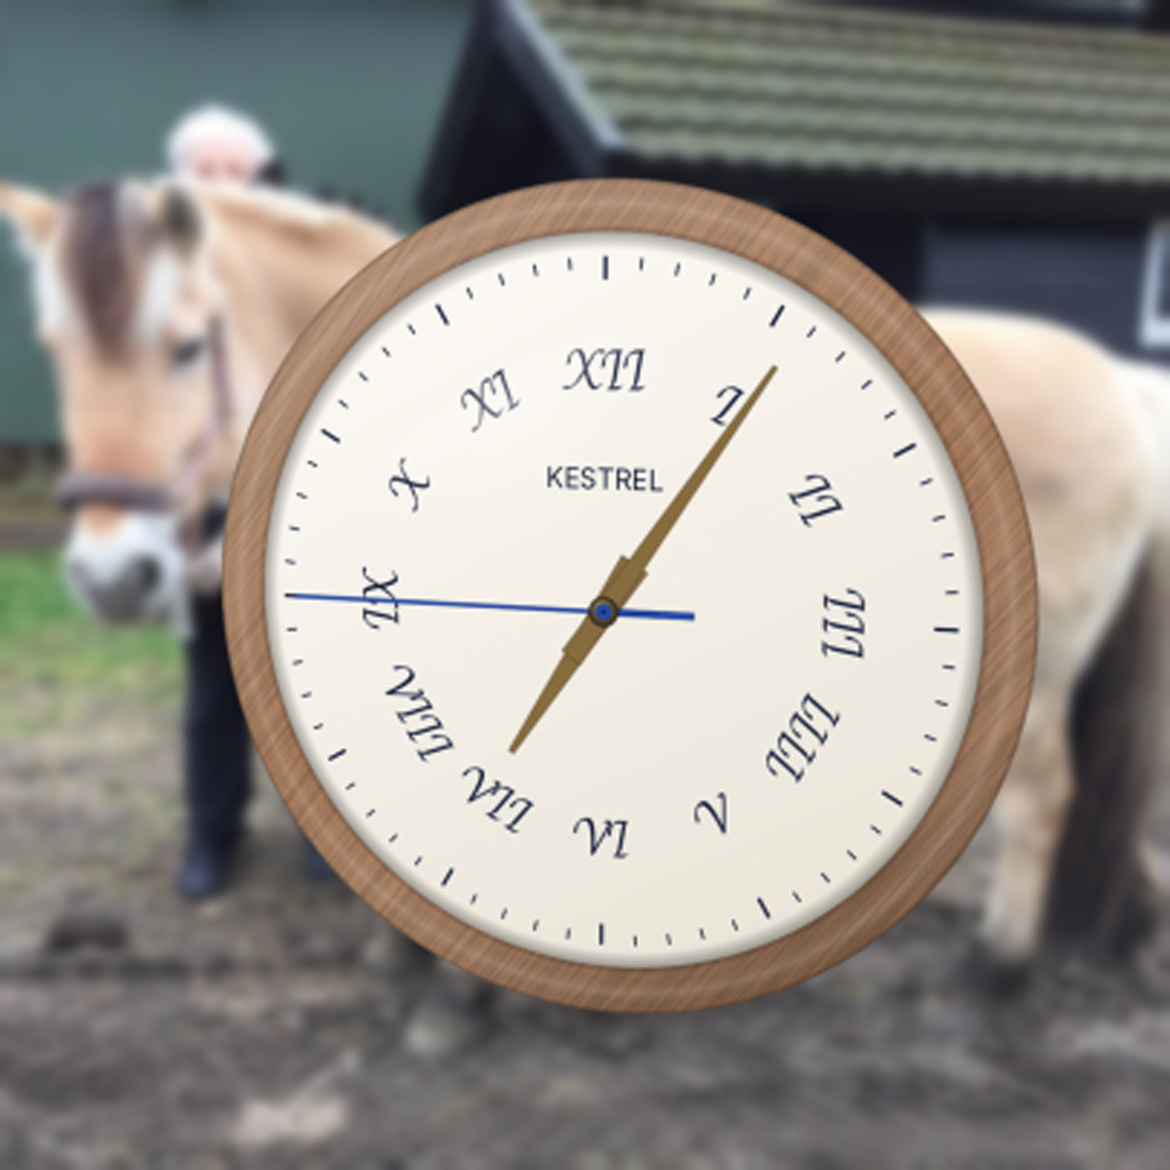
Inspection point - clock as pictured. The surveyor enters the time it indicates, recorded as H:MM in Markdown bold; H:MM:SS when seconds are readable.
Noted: **7:05:45**
